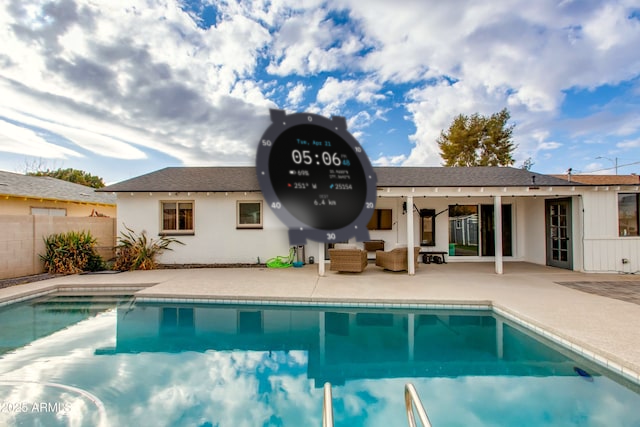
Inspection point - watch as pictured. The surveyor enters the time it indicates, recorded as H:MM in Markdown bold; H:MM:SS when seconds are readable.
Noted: **5:06**
